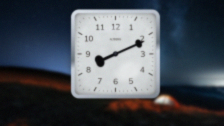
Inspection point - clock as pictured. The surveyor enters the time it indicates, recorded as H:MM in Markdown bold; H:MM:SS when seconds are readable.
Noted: **8:11**
